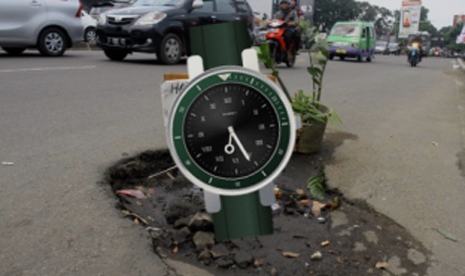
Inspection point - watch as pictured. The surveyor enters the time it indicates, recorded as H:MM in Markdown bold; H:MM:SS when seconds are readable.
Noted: **6:26**
